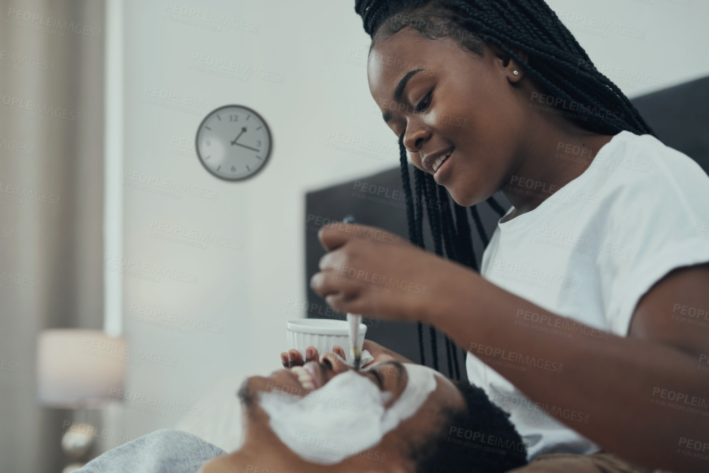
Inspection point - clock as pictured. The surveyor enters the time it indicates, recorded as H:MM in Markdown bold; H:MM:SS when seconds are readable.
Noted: **1:18**
